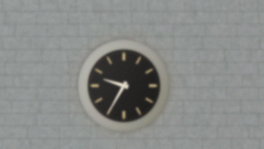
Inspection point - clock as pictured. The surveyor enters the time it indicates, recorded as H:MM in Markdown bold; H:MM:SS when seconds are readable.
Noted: **9:35**
